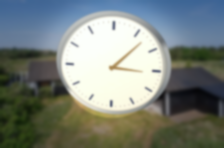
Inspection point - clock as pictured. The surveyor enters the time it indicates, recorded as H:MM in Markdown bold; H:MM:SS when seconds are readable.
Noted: **3:07**
